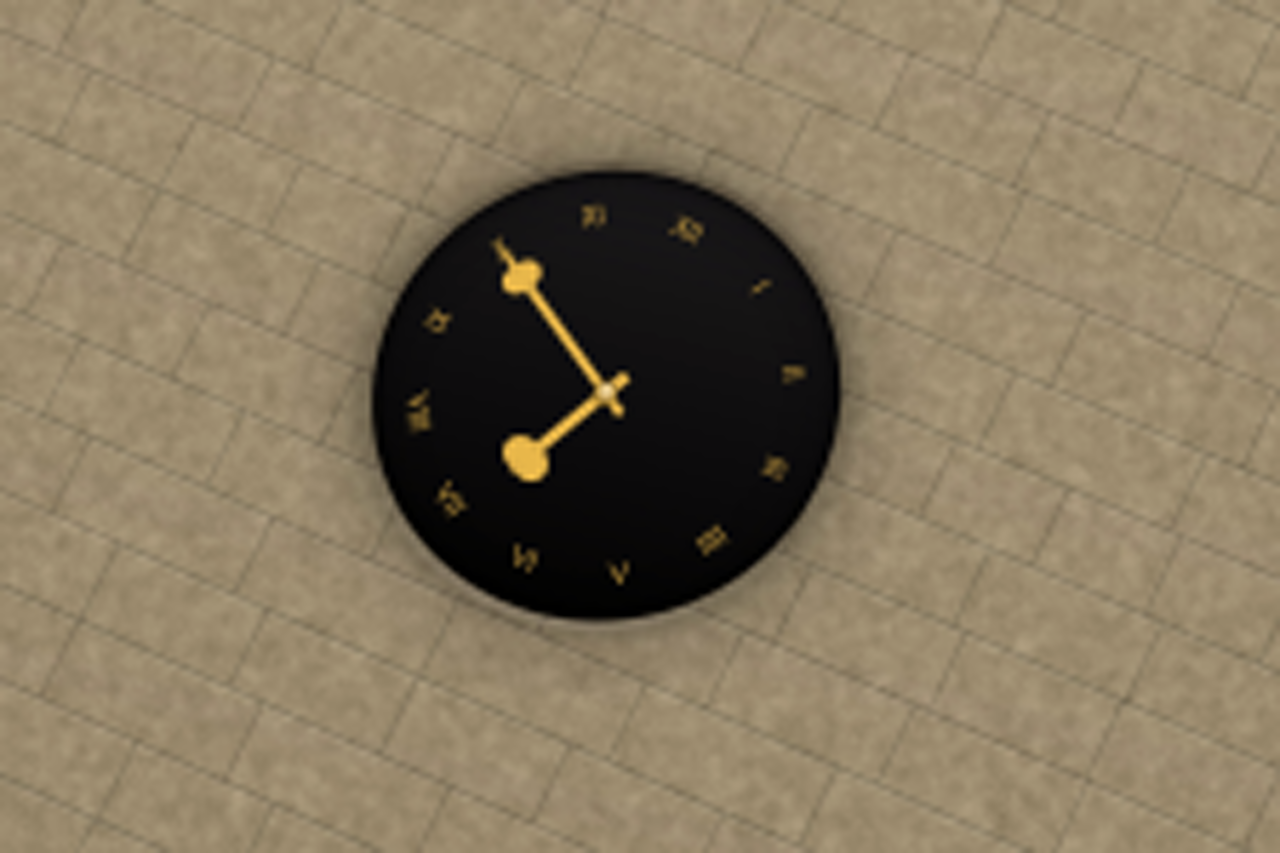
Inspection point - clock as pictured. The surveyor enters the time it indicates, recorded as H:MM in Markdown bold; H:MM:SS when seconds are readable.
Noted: **6:50**
